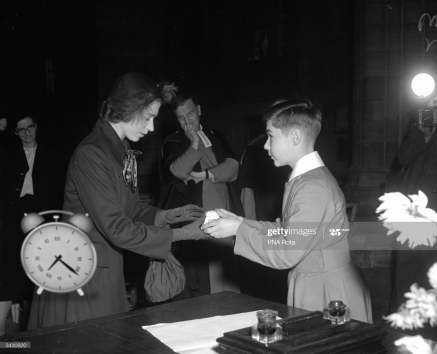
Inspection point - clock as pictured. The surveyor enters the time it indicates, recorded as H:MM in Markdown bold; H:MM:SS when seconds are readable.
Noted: **7:22**
